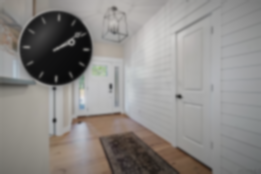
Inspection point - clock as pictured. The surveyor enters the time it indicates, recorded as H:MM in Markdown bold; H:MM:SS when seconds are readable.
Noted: **2:09**
